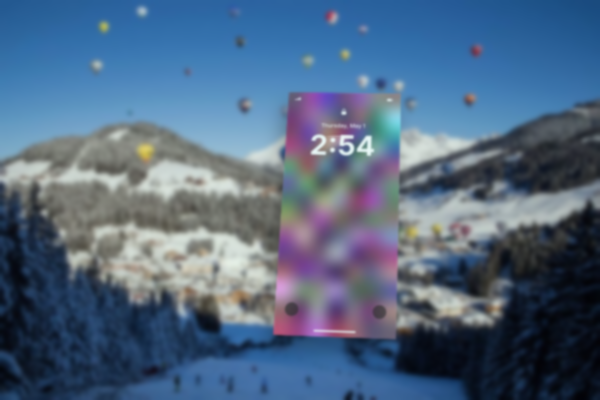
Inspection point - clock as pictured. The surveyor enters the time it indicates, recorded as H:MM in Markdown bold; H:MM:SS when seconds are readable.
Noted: **2:54**
